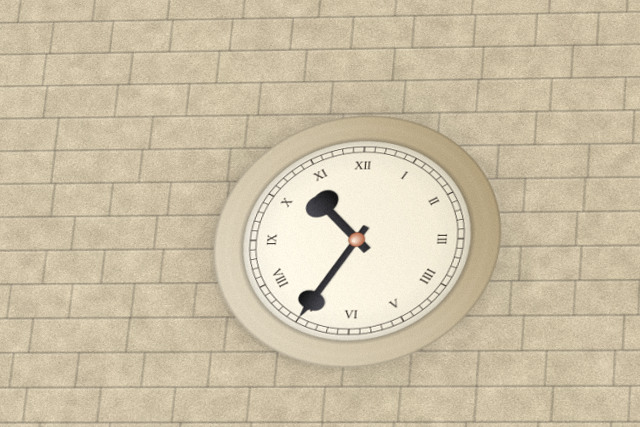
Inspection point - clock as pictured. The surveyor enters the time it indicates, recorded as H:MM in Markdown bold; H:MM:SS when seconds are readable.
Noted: **10:35**
